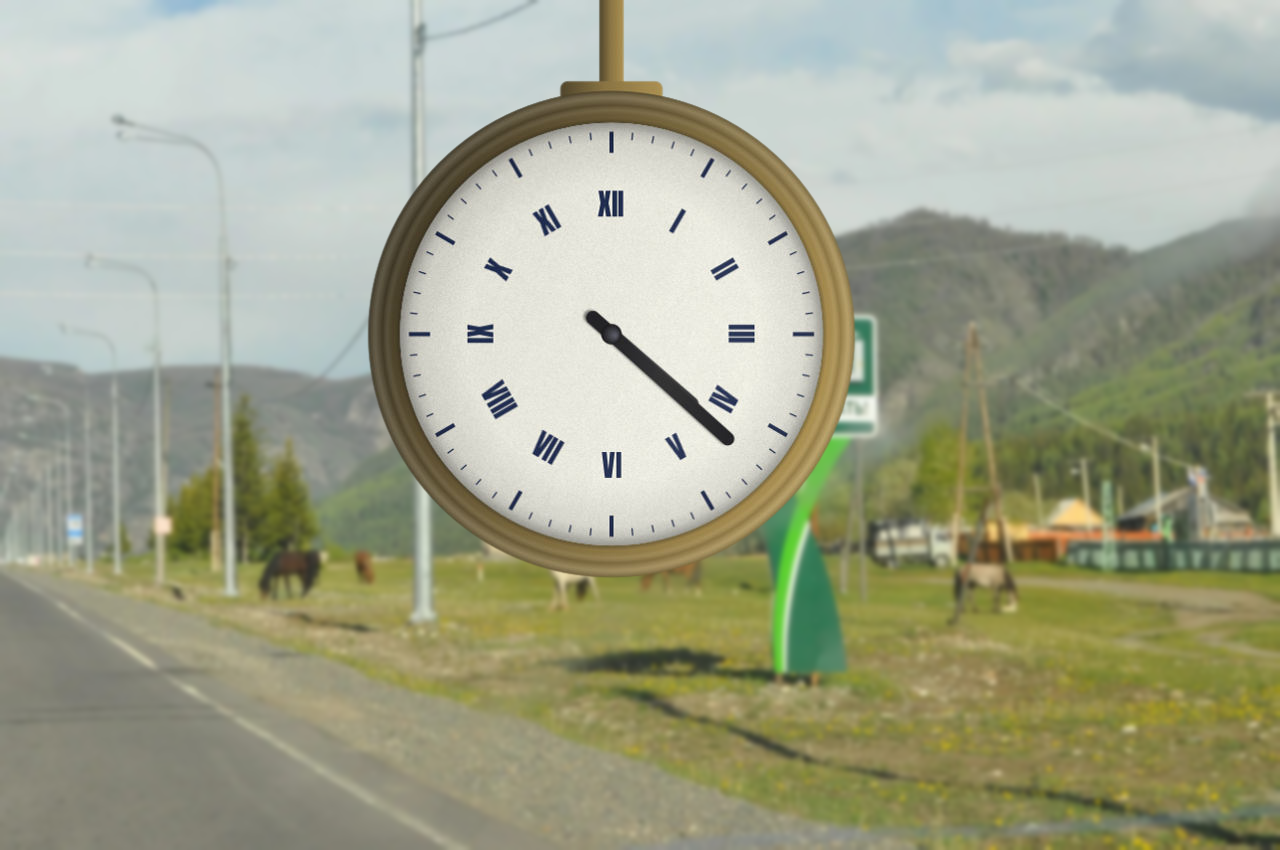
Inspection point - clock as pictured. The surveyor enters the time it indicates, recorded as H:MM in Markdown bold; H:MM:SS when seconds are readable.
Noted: **4:22**
